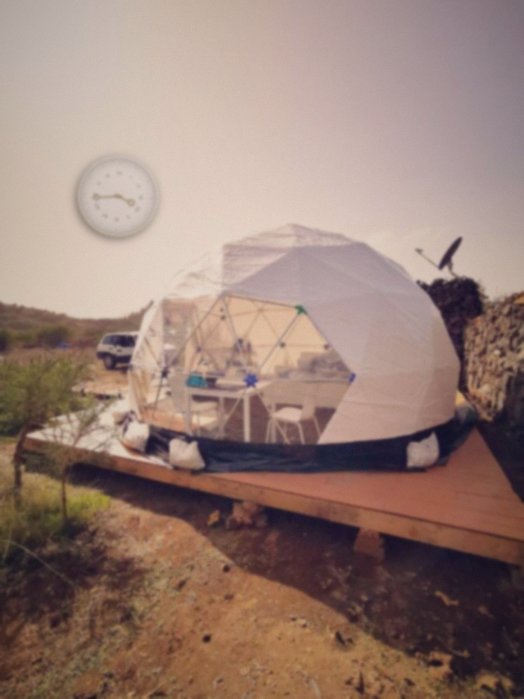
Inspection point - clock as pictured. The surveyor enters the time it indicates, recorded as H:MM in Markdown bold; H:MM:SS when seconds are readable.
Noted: **3:44**
